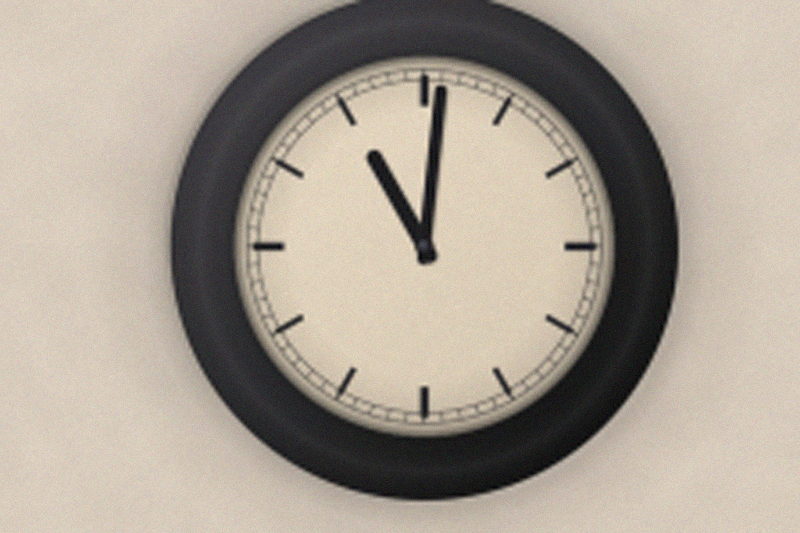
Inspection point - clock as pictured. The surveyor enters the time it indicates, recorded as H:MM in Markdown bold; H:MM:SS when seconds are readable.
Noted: **11:01**
